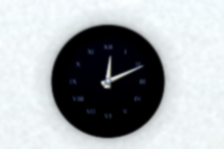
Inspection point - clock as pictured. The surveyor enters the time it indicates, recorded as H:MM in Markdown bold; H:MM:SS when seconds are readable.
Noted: **12:11**
